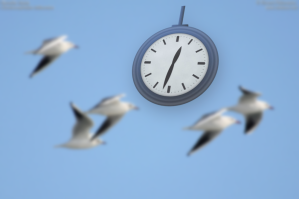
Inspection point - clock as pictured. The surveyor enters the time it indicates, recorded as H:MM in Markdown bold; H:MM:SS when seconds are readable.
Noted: **12:32**
